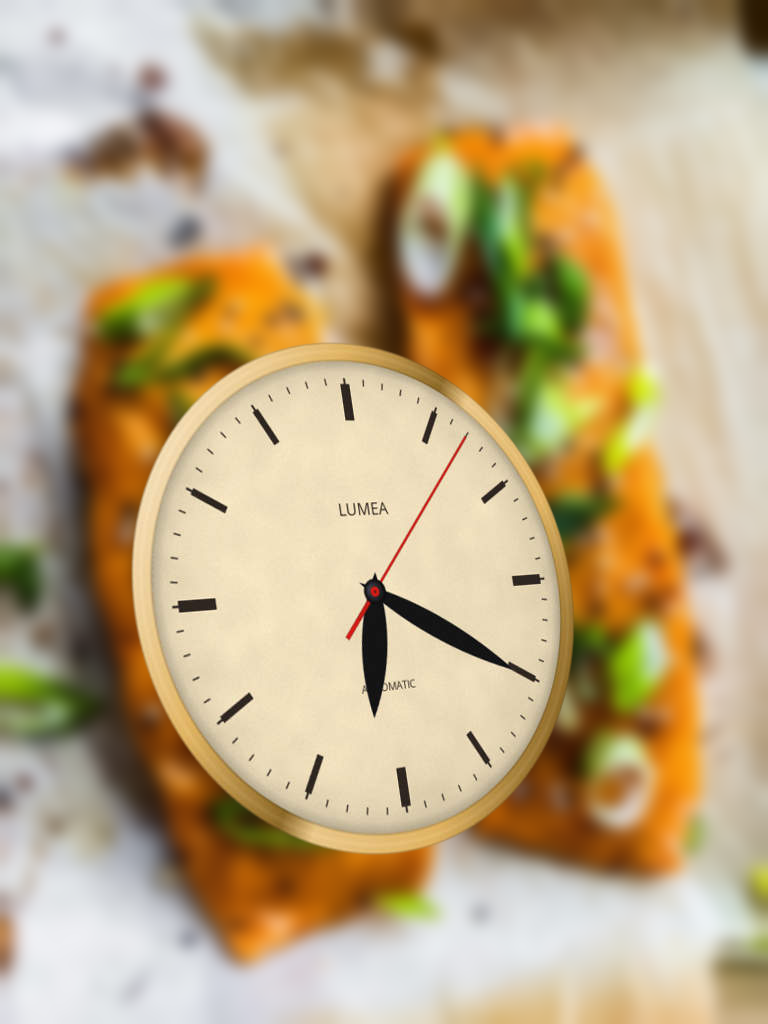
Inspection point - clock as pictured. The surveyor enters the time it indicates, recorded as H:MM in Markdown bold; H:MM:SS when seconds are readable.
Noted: **6:20:07**
